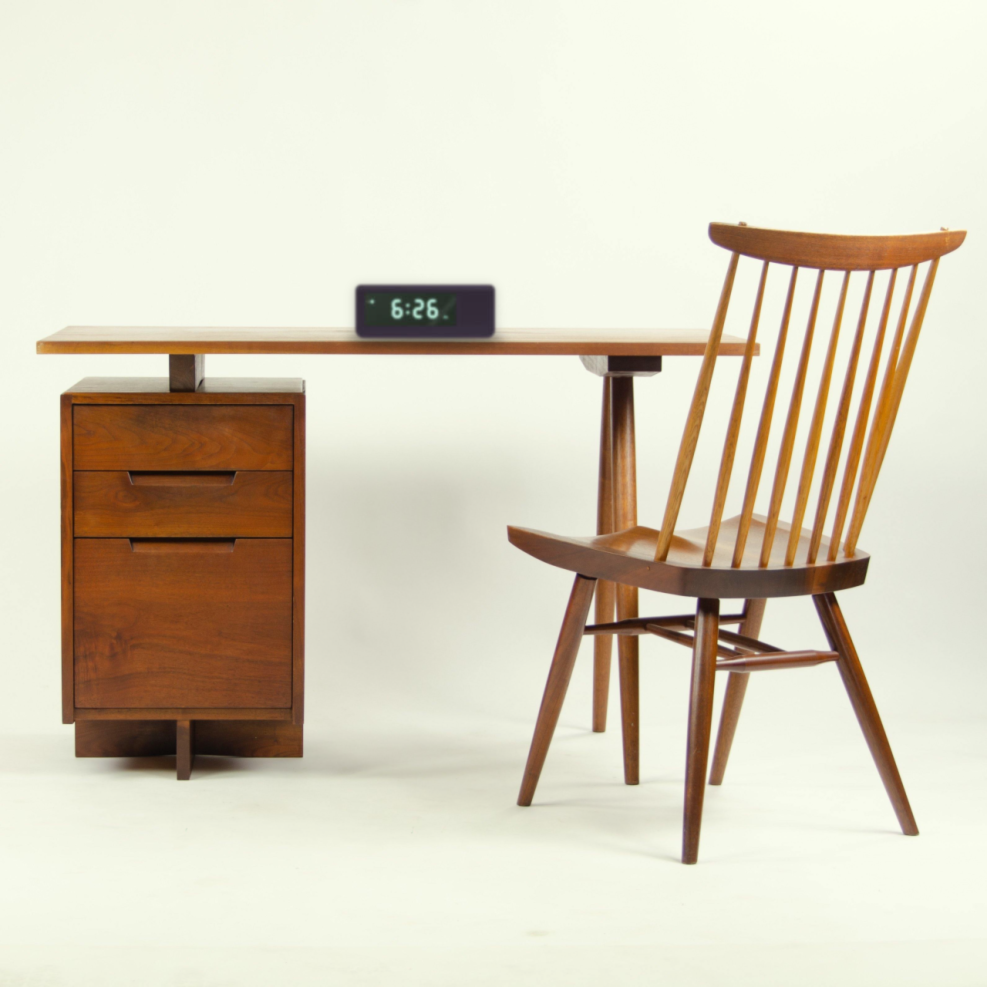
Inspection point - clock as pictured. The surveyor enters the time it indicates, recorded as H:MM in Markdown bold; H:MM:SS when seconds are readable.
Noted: **6:26**
